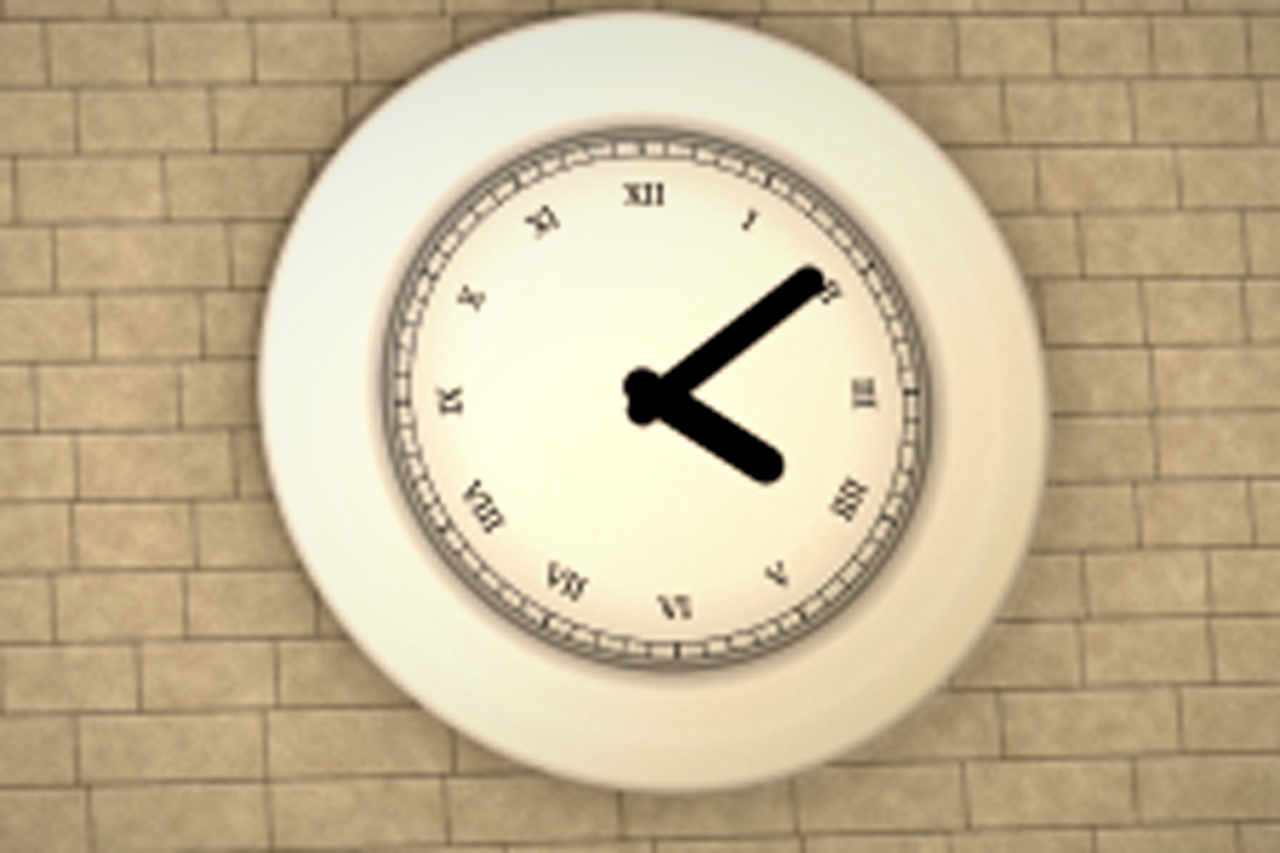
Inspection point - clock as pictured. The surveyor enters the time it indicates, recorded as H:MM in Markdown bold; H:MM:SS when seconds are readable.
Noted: **4:09**
